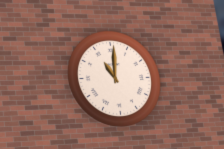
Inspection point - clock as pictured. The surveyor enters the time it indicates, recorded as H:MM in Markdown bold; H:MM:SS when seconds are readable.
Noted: **11:01**
